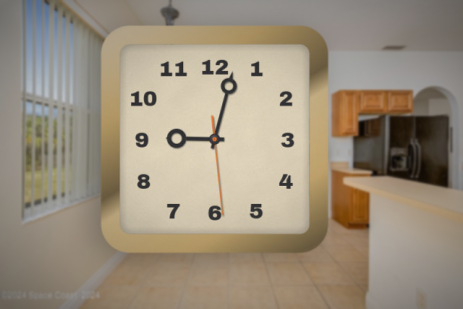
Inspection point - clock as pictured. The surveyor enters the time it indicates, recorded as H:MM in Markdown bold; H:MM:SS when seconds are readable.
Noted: **9:02:29**
